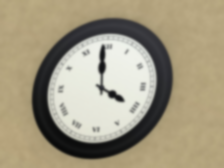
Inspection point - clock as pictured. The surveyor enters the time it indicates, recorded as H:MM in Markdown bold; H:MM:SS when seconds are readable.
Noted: **3:59**
